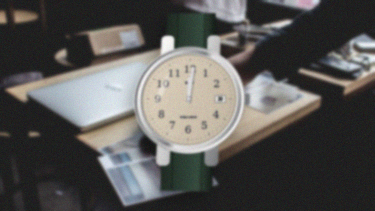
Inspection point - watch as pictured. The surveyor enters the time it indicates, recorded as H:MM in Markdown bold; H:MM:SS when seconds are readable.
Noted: **12:01**
